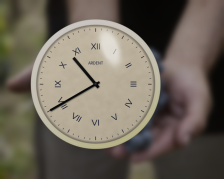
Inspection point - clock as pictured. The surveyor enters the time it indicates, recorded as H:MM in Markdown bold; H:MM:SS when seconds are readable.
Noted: **10:40**
